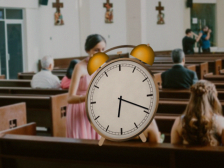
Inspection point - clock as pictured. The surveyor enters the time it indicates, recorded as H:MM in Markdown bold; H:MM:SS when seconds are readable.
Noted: **6:19**
